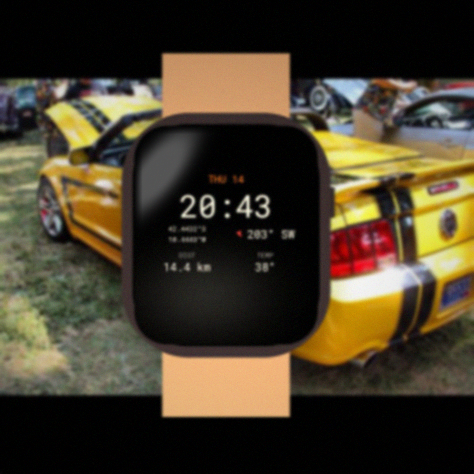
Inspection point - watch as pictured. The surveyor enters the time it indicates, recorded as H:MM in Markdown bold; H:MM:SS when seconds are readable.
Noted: **20:43**
